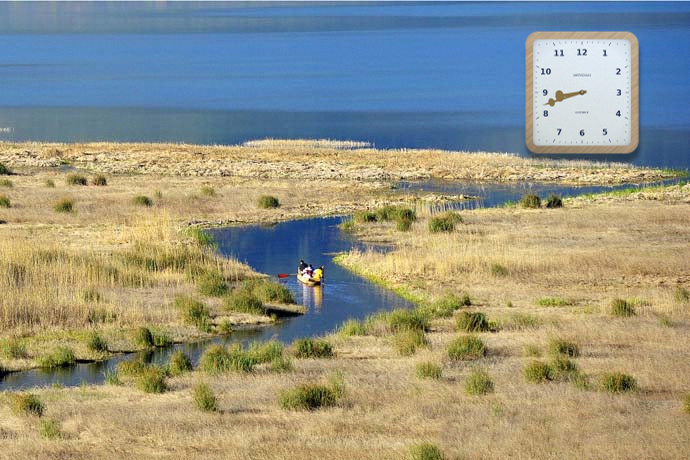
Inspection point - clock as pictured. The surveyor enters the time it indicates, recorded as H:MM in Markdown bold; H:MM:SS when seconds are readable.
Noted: **8:42**
